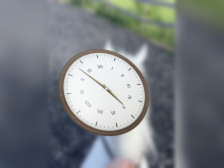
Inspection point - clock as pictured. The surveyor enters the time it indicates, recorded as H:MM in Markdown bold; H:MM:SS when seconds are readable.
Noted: **4:53**
